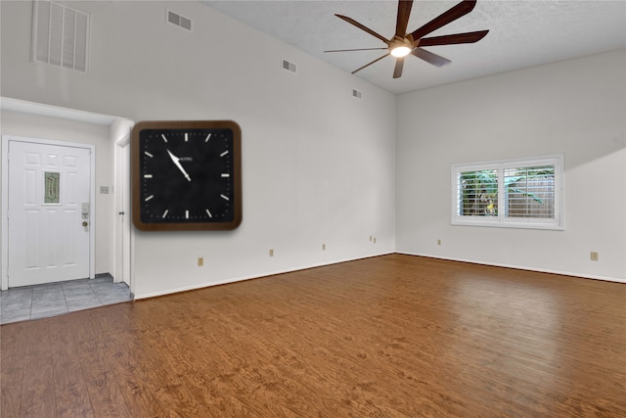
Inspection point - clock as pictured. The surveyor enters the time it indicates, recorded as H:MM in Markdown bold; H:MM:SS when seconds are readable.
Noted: **10:54**
